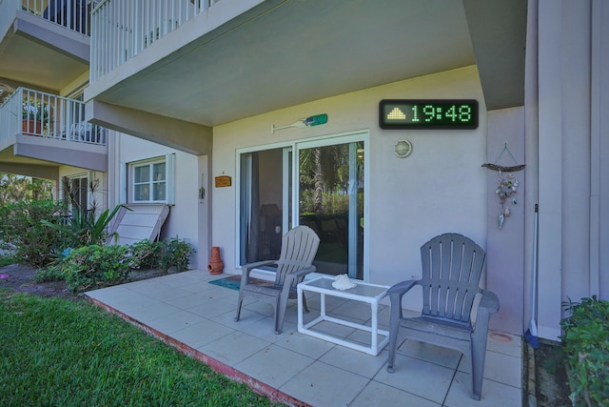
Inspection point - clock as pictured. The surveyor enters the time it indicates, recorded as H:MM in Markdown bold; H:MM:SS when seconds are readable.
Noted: **19:48**
